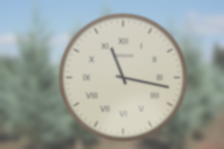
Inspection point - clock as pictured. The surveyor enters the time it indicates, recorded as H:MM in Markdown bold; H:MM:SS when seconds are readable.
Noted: **11:17**
